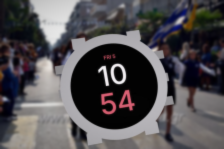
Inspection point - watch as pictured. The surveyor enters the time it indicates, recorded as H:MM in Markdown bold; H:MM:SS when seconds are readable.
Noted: **10:54**
